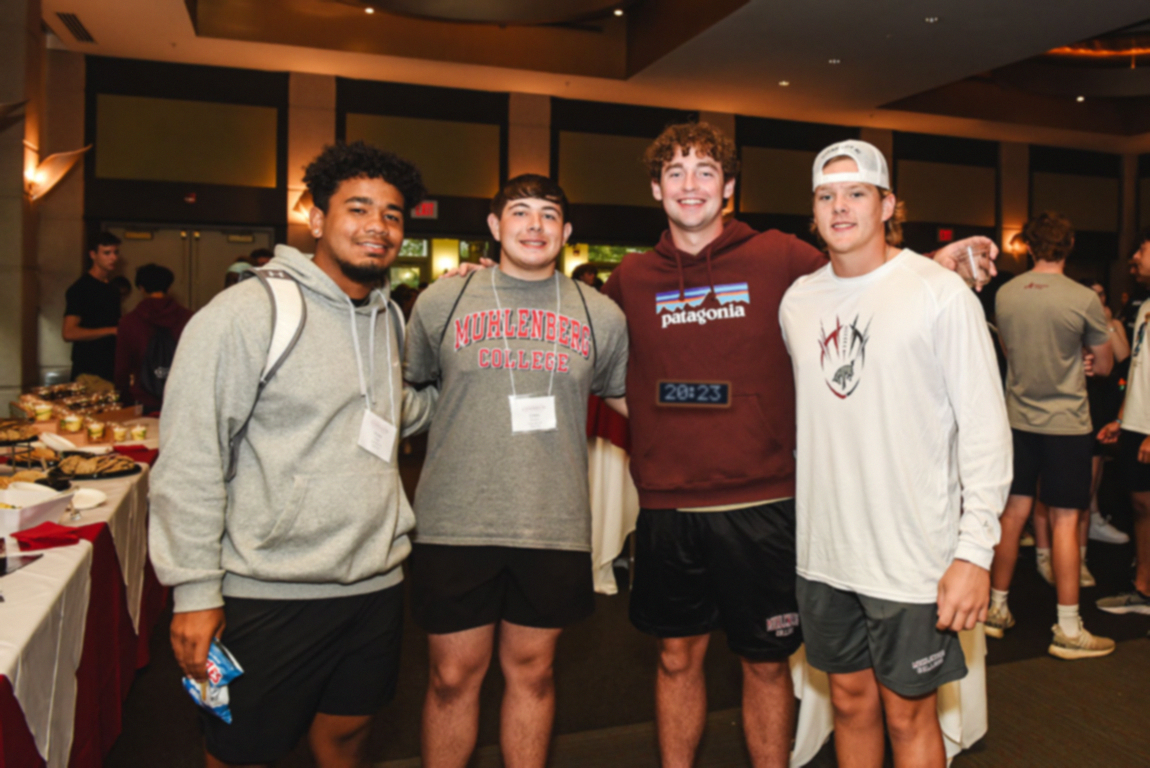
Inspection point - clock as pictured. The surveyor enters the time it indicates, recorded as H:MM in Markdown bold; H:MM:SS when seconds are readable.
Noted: **20:23**
